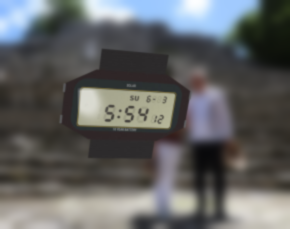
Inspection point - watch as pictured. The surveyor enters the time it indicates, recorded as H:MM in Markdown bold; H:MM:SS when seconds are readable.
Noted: **5:54**
